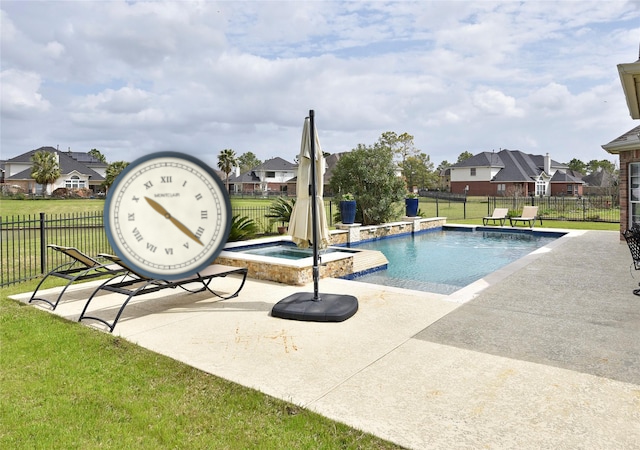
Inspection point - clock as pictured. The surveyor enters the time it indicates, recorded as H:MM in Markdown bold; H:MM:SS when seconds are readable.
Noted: **10:22**
